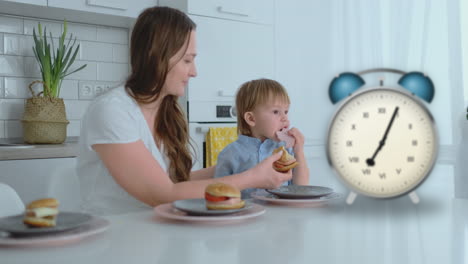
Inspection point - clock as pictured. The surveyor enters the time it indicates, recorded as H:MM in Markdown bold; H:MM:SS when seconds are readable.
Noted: **7:04**
